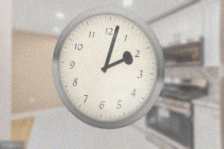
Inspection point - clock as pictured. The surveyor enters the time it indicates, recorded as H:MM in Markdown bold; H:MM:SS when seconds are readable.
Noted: **2:02**
